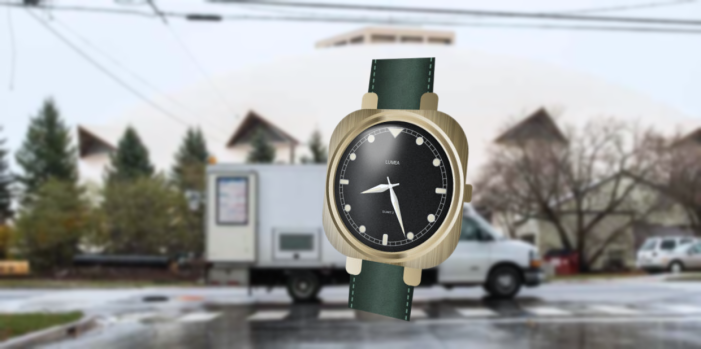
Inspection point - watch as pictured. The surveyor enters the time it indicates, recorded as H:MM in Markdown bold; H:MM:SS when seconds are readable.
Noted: **8:26**
